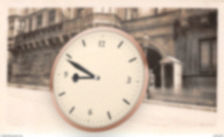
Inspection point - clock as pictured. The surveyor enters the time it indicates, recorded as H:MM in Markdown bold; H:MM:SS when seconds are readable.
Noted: **8:49**
